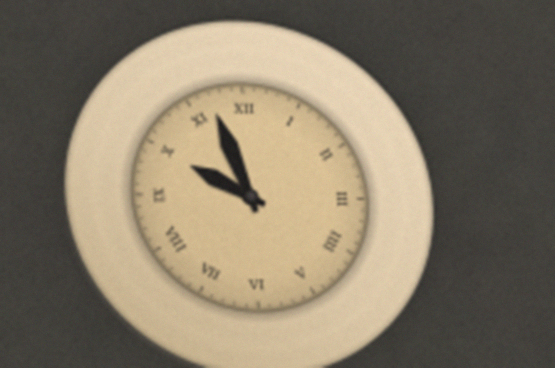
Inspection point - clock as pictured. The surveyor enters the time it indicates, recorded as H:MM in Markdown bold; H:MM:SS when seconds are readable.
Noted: **9:57**
